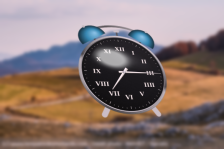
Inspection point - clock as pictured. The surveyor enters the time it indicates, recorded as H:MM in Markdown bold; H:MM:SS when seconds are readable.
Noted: **7:15**
